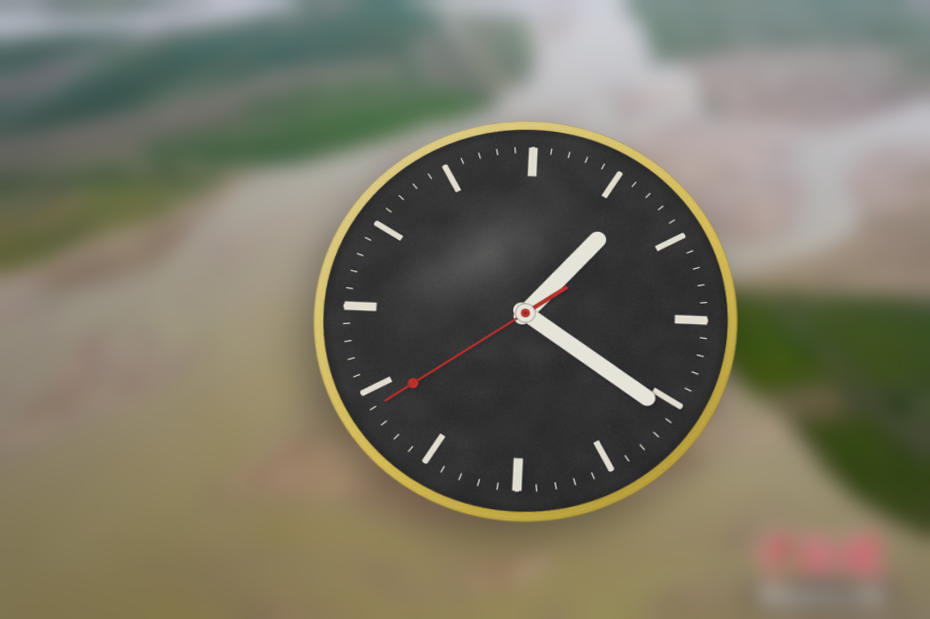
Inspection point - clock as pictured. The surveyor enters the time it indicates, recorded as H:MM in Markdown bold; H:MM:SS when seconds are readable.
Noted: **1:20:39**
